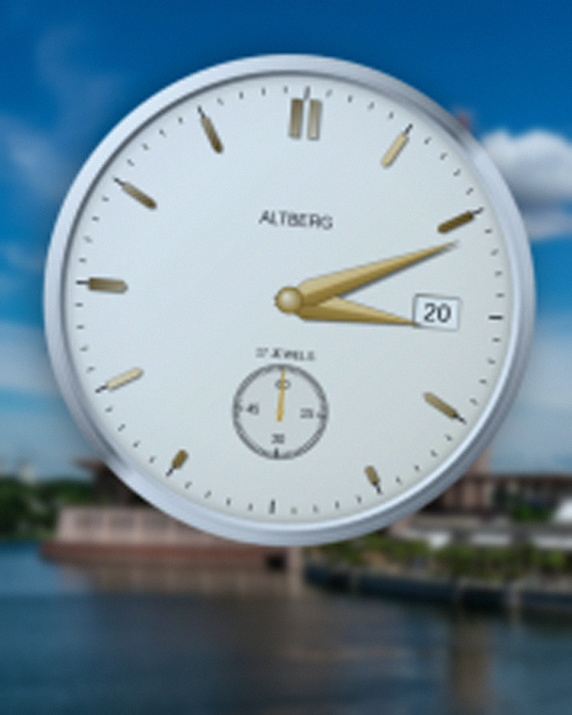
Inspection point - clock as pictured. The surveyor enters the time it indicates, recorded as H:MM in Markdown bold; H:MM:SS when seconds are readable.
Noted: **3:11**
